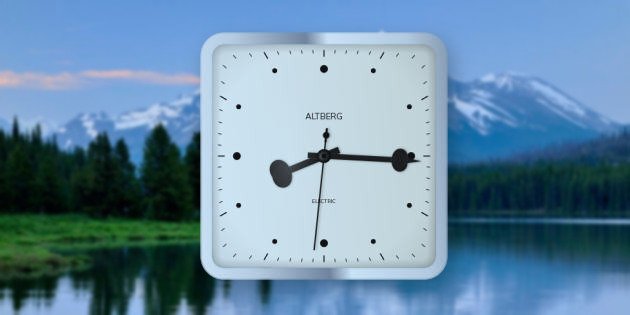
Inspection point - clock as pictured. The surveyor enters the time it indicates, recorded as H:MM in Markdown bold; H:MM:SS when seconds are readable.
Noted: **8:15:31**
